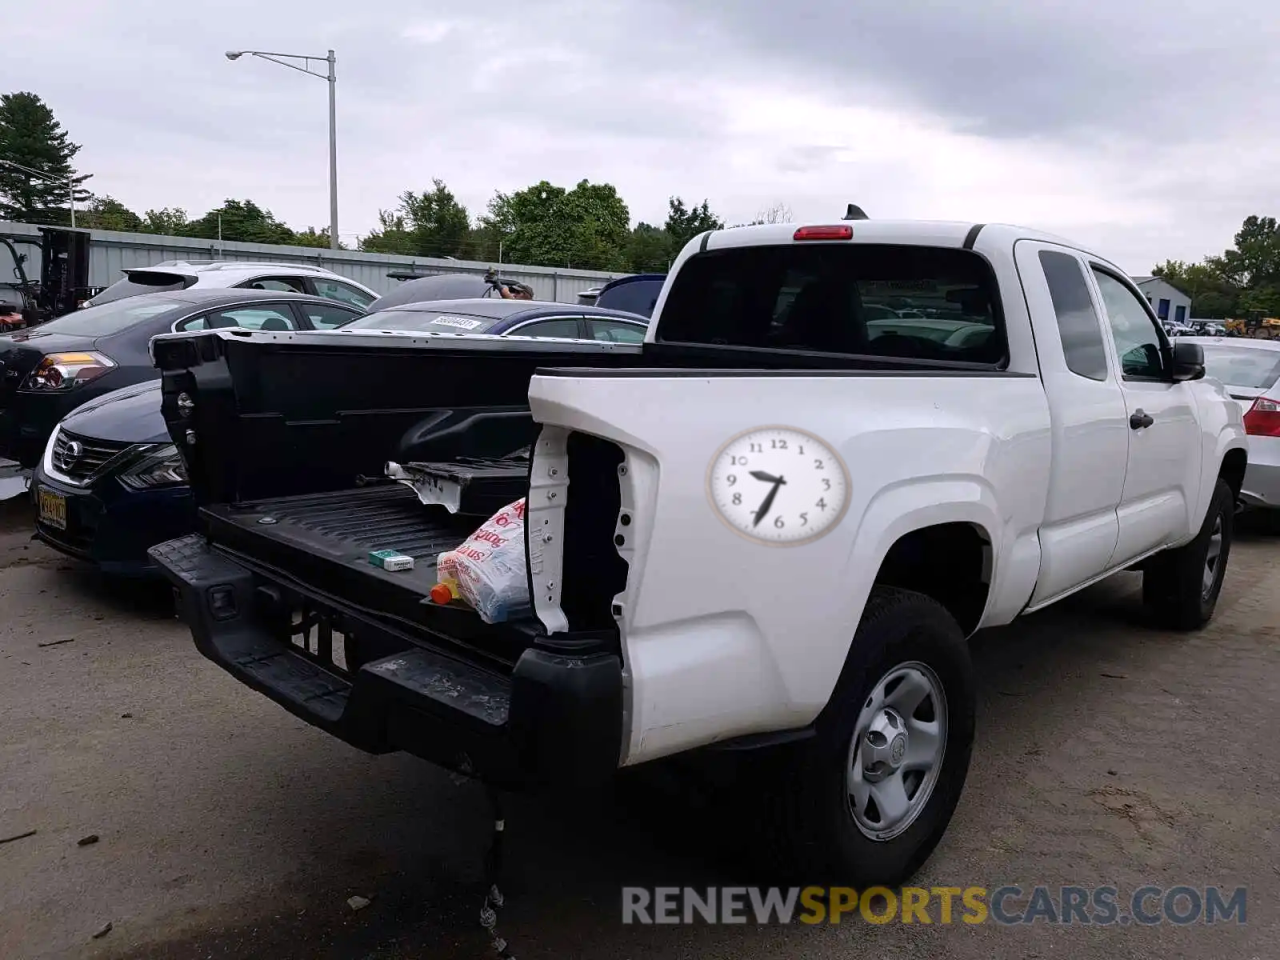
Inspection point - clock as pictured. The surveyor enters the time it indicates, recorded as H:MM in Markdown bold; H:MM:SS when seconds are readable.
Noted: **9:34**
